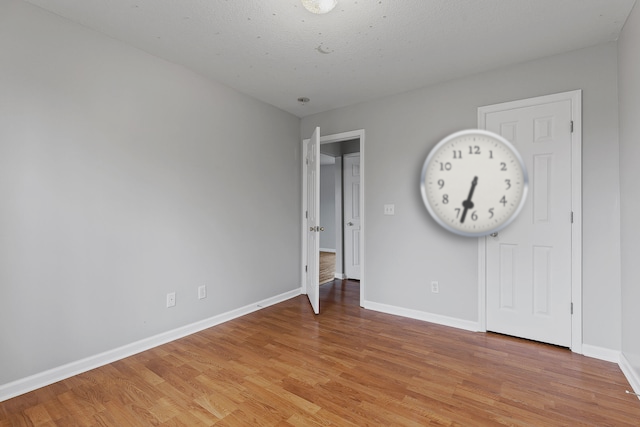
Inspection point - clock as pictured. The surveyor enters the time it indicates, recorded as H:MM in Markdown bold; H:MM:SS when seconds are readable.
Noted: **6:33**
